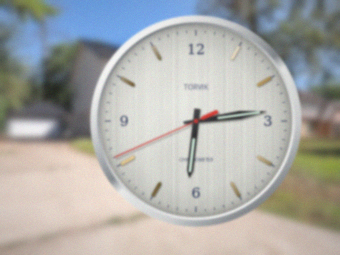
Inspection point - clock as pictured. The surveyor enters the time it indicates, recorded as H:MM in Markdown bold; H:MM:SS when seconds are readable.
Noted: **6:13:41**
